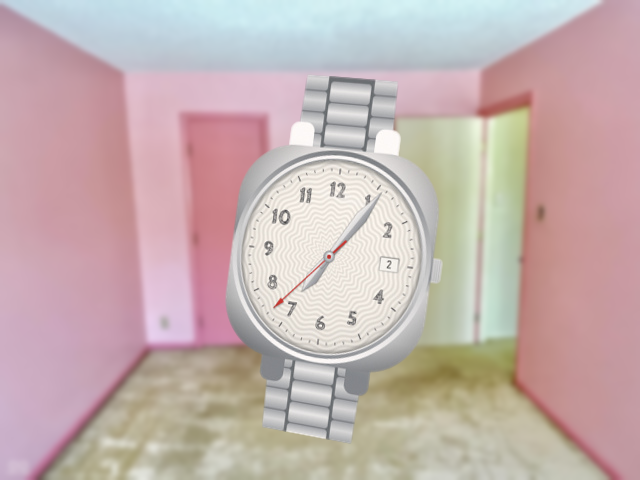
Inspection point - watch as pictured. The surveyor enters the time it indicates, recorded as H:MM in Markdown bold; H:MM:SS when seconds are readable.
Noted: **7:05:37**
